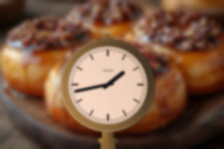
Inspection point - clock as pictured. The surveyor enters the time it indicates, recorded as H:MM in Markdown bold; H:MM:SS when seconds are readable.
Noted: **1:43**
